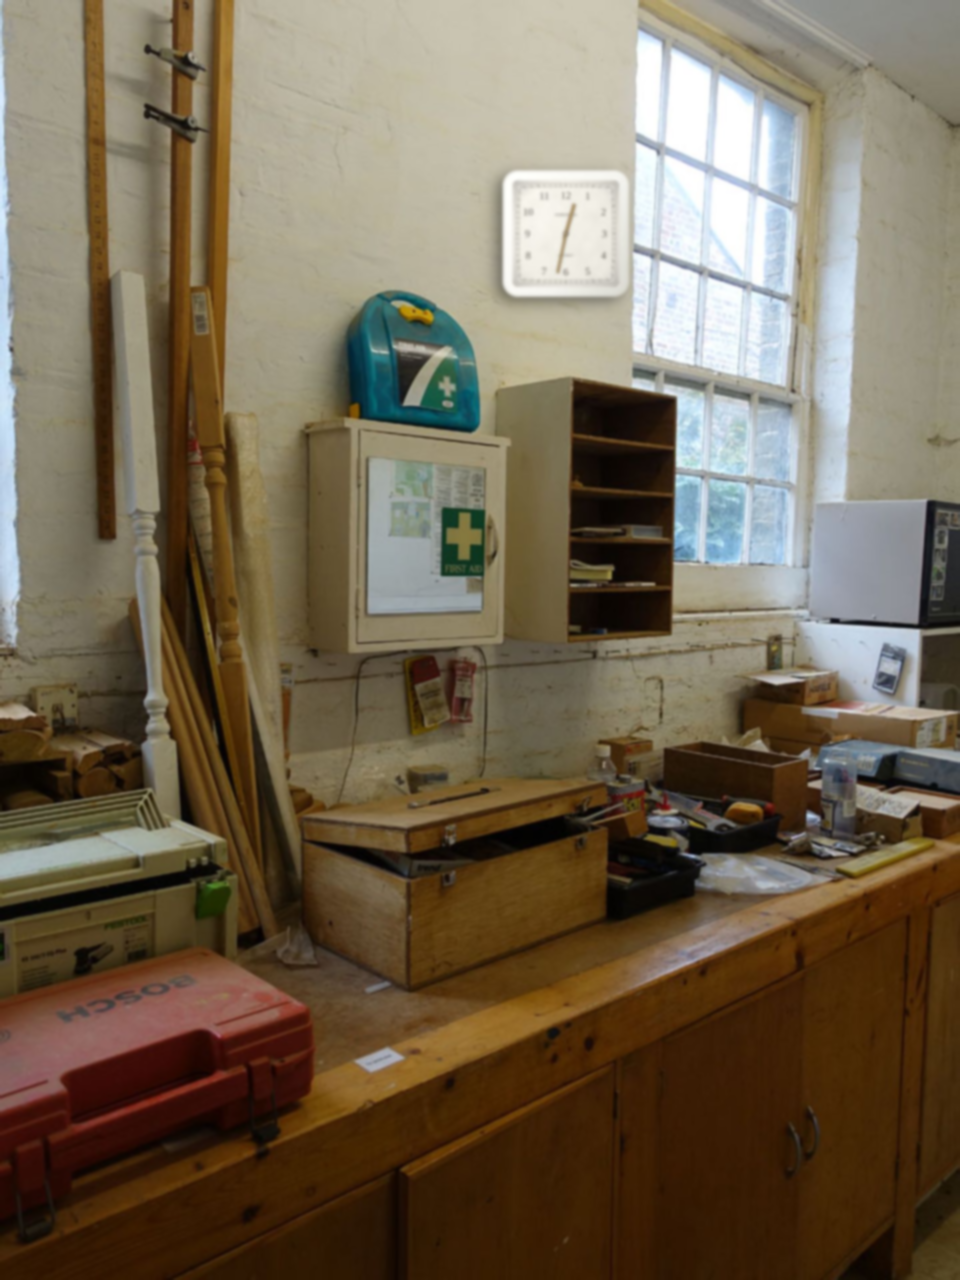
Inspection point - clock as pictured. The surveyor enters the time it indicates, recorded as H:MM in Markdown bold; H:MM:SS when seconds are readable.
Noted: **12:32**
